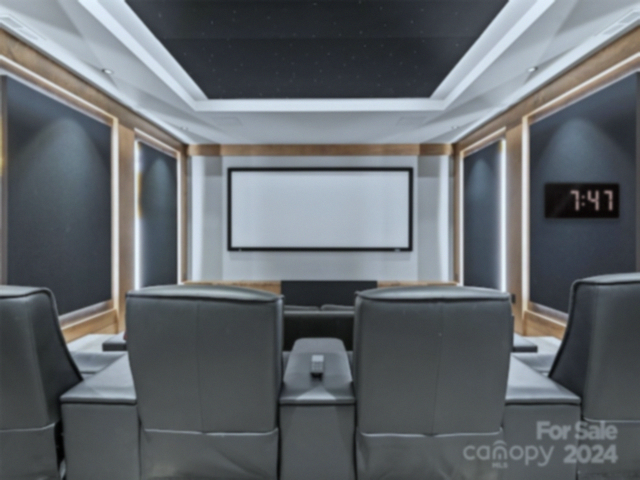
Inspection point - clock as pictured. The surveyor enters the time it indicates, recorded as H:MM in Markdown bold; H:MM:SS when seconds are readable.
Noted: **7:47**
